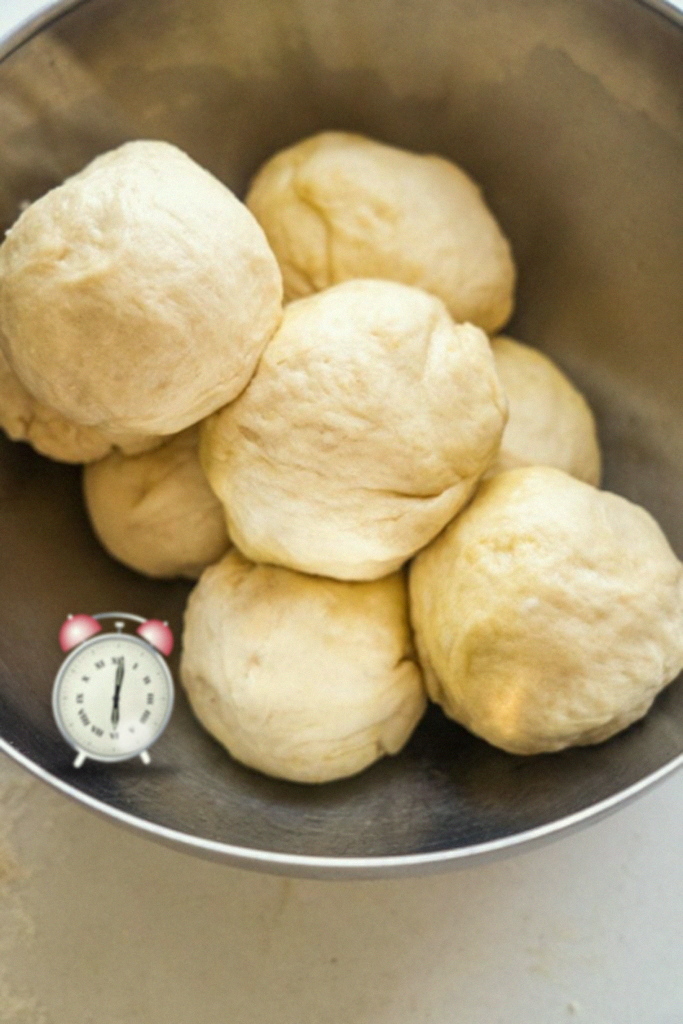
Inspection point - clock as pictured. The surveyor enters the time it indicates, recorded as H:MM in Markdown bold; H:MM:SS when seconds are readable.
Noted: **6:01**
